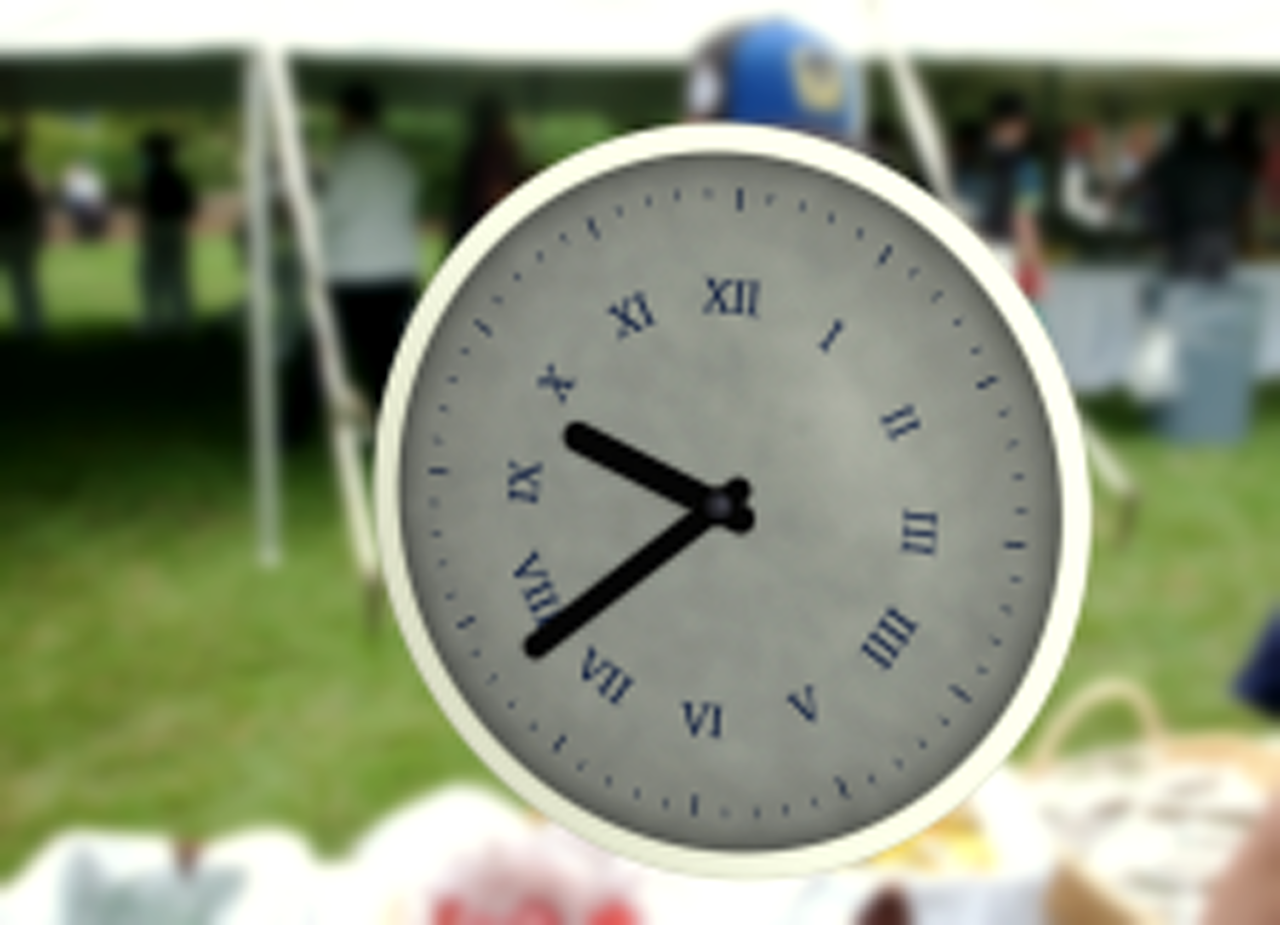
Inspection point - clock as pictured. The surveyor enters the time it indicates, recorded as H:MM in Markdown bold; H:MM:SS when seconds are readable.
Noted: **9:38**
